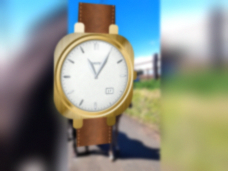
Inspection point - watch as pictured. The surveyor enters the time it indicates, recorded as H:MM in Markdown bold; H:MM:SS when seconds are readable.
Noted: **11:05**
